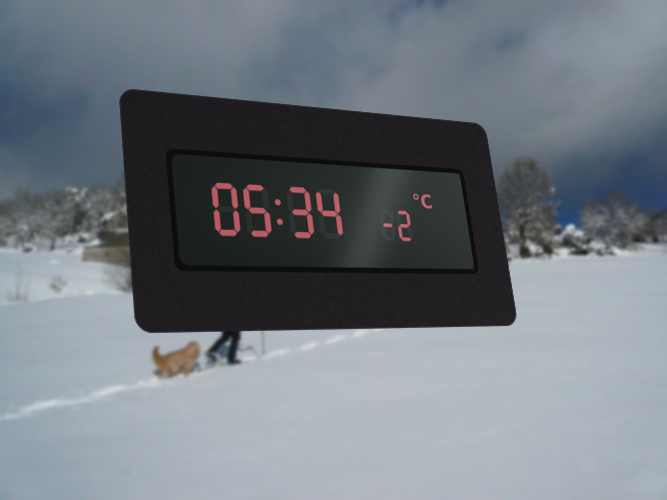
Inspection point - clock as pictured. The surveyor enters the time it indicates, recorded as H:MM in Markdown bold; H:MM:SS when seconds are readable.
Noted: **5:34**
